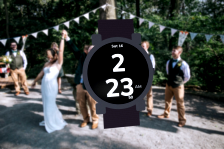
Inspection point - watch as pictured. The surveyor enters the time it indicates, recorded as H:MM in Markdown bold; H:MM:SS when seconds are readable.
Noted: **2:23**
